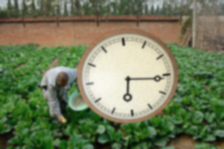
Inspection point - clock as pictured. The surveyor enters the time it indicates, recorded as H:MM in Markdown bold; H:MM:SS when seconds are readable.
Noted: **6:16**
